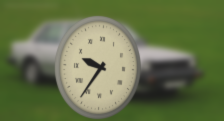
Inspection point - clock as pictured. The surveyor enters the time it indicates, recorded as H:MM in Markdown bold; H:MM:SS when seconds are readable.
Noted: **9:36**
